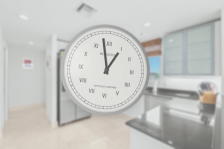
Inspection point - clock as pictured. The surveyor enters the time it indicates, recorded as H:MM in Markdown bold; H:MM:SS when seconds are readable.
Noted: **12:58**
